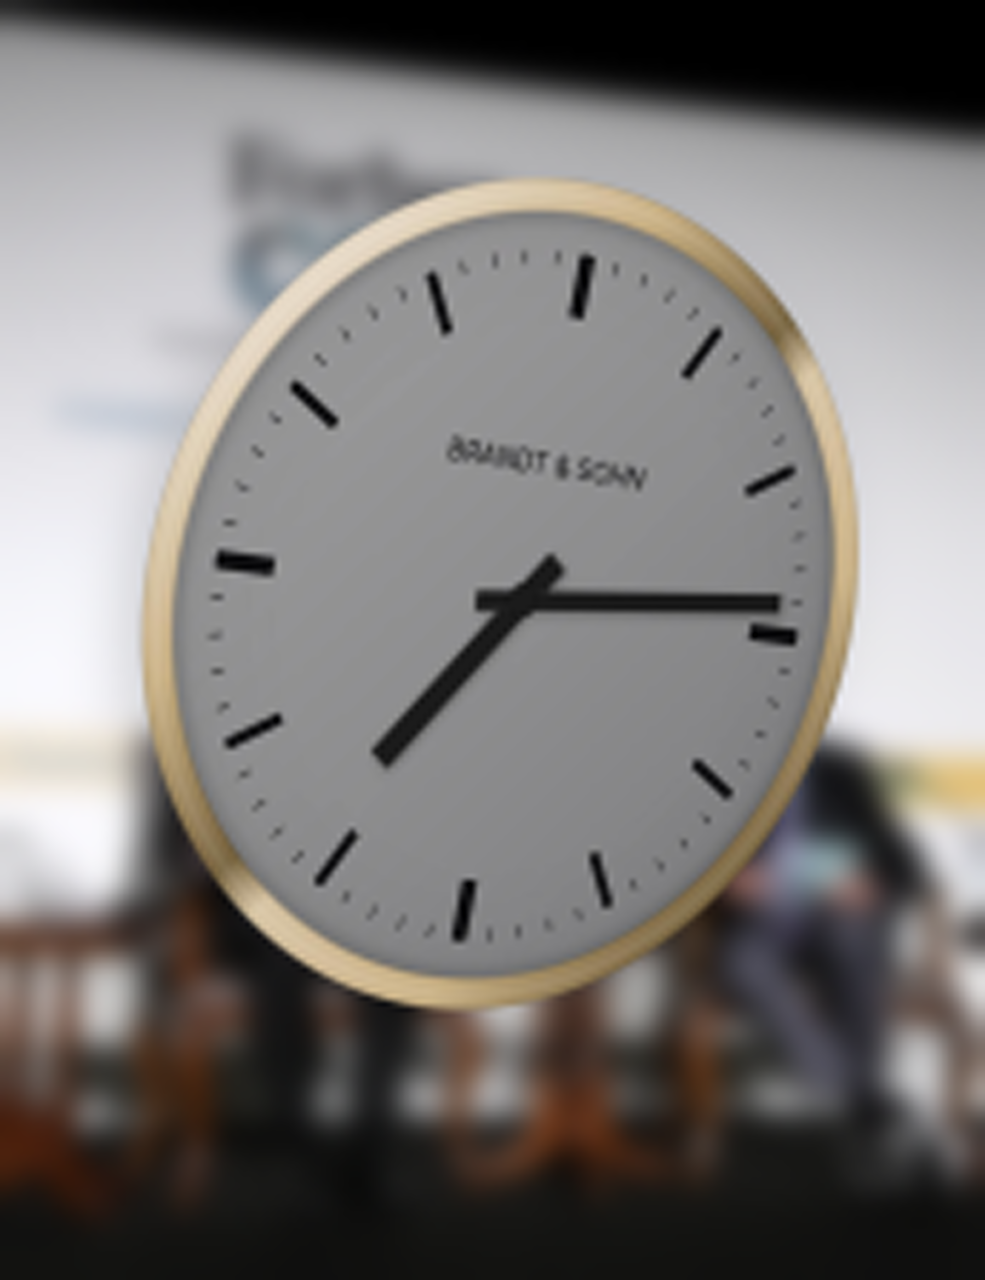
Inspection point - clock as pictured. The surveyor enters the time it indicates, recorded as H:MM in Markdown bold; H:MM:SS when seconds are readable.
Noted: **7:14**
